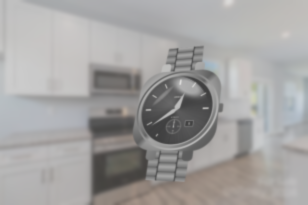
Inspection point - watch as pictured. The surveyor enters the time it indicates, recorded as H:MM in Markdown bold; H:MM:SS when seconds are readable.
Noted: **12:39**
